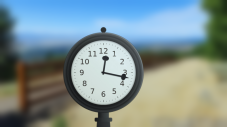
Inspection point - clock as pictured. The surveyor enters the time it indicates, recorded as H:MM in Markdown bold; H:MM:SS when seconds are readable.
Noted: **12:17**
